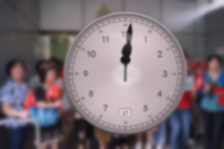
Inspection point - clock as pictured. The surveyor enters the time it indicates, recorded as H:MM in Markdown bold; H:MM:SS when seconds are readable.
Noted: **12:01**
